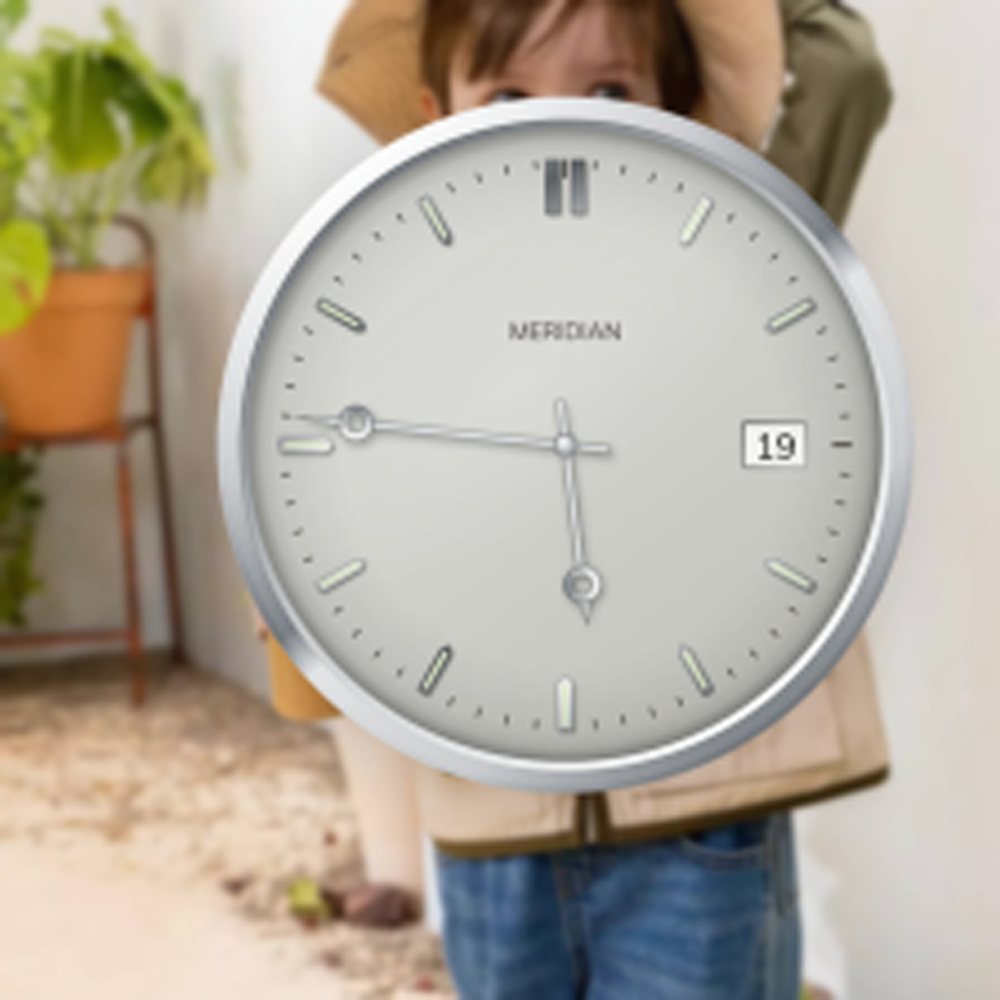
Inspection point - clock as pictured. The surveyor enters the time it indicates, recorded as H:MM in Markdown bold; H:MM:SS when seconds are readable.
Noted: **5:46**
